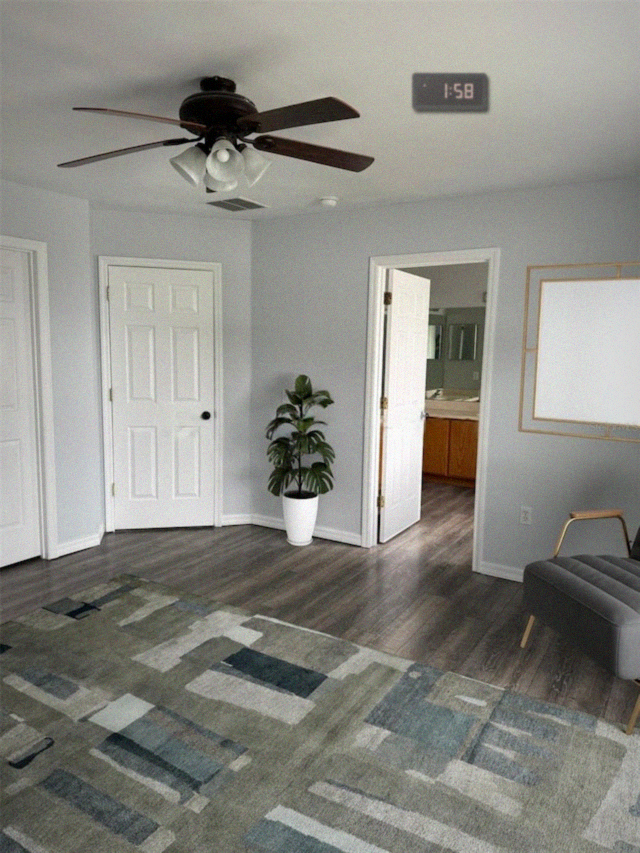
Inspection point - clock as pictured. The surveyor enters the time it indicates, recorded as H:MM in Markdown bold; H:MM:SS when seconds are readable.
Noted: **1:58**
